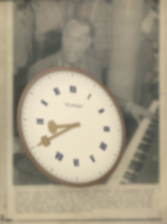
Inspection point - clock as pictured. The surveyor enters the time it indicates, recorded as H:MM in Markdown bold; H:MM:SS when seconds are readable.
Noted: **8:40**
